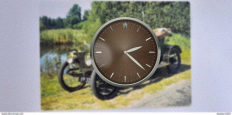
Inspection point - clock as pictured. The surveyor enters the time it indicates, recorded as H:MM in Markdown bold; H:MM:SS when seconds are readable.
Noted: **2:22**
